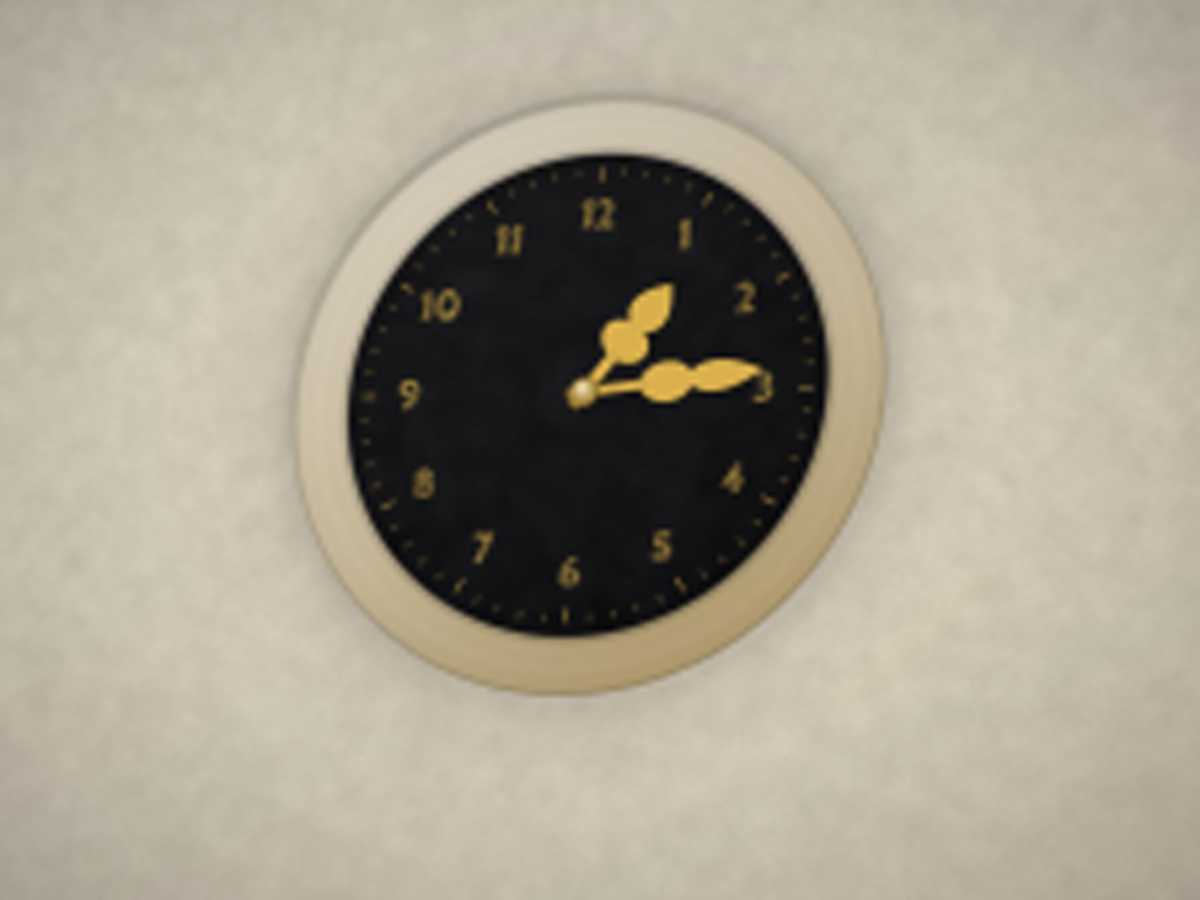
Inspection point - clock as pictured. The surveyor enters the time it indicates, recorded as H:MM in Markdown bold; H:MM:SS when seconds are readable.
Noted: **1:14**
